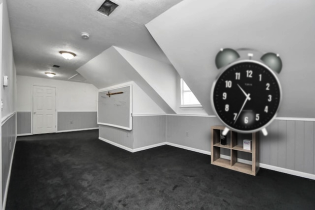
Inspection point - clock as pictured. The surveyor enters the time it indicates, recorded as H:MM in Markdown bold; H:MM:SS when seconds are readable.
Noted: **10:34**
